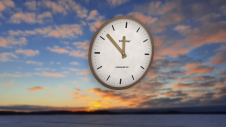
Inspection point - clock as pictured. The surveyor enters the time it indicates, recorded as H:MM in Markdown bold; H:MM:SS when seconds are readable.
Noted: **11:52**
